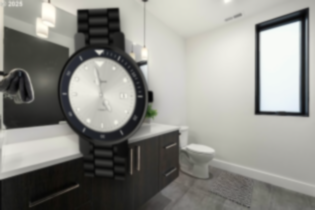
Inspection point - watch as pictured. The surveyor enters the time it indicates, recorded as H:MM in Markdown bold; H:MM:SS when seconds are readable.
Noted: **4:58**
